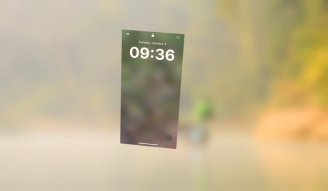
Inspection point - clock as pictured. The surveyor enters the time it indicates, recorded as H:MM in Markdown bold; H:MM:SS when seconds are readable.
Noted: **9:36**
